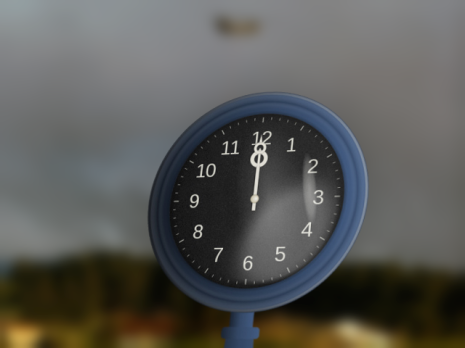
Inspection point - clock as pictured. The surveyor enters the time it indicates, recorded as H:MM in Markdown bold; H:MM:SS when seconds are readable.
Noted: **12:00**
